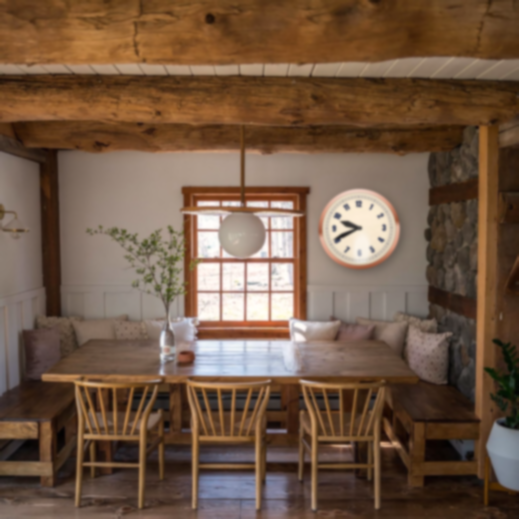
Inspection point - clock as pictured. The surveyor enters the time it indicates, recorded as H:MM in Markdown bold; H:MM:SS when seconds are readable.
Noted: **9:41**
